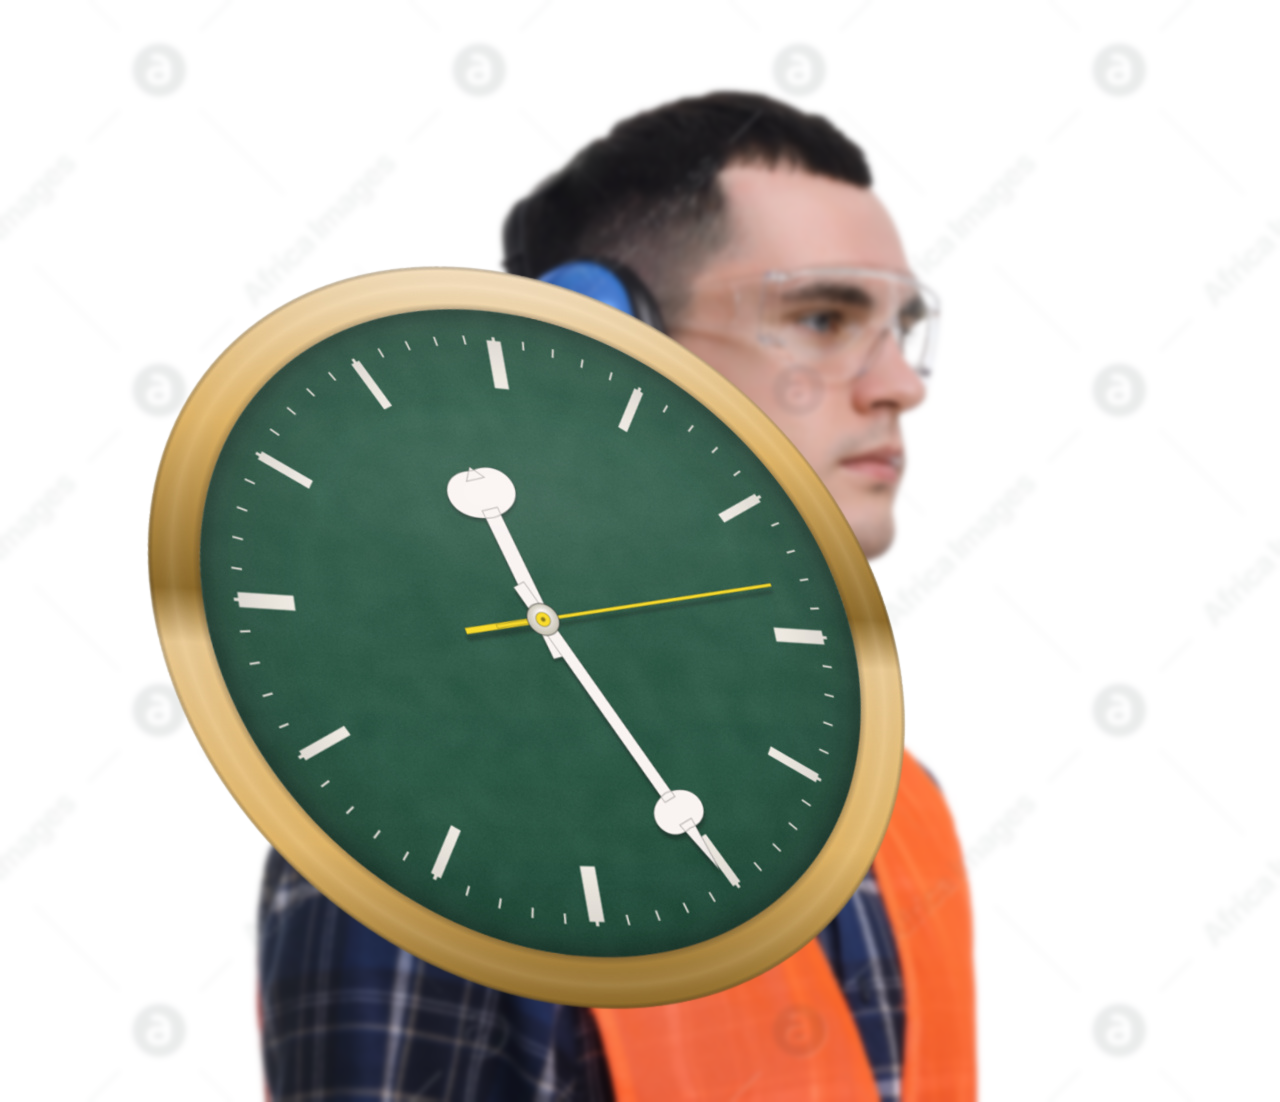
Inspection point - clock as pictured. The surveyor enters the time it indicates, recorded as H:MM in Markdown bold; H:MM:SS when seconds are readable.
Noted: **11:25:13**
